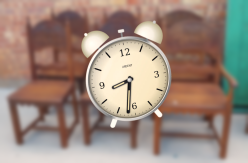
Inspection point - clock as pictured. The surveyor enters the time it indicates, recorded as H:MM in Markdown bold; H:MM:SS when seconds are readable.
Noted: **8:32**
